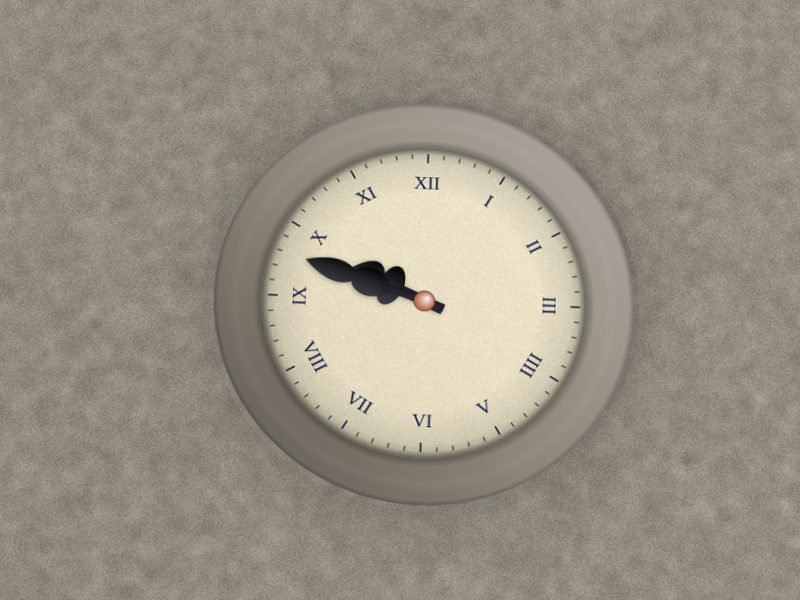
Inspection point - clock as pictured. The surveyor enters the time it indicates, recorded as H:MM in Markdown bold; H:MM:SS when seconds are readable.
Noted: **9:48**
